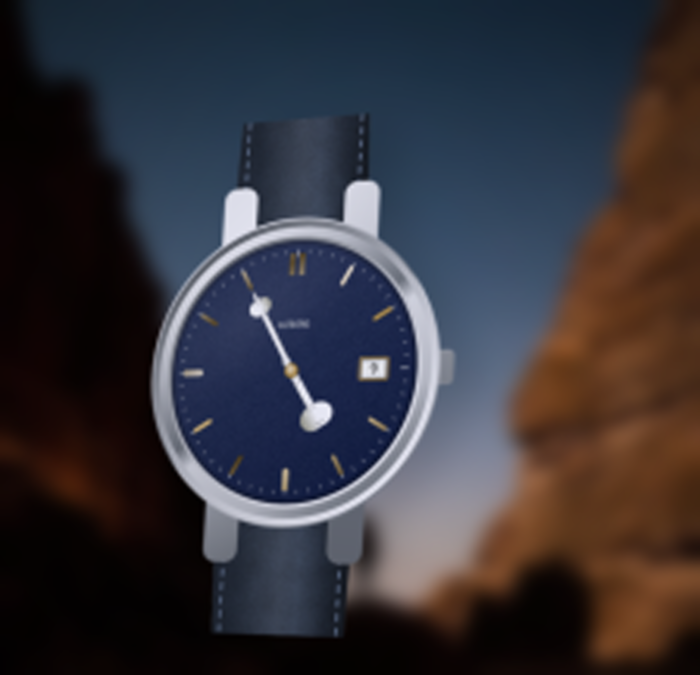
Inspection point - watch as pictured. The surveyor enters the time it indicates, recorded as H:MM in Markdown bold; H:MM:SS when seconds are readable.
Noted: **4:55**
